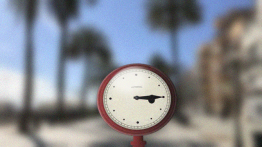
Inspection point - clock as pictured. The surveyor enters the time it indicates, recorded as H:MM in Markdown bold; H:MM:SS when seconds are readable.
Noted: **3:15**
